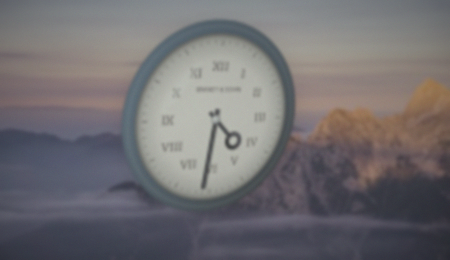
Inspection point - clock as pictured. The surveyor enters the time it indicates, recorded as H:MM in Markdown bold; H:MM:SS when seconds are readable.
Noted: **4:31**
